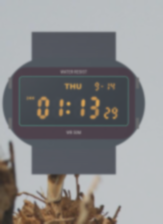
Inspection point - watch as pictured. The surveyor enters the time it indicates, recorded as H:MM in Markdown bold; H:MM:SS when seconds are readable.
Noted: **1:13:29**
